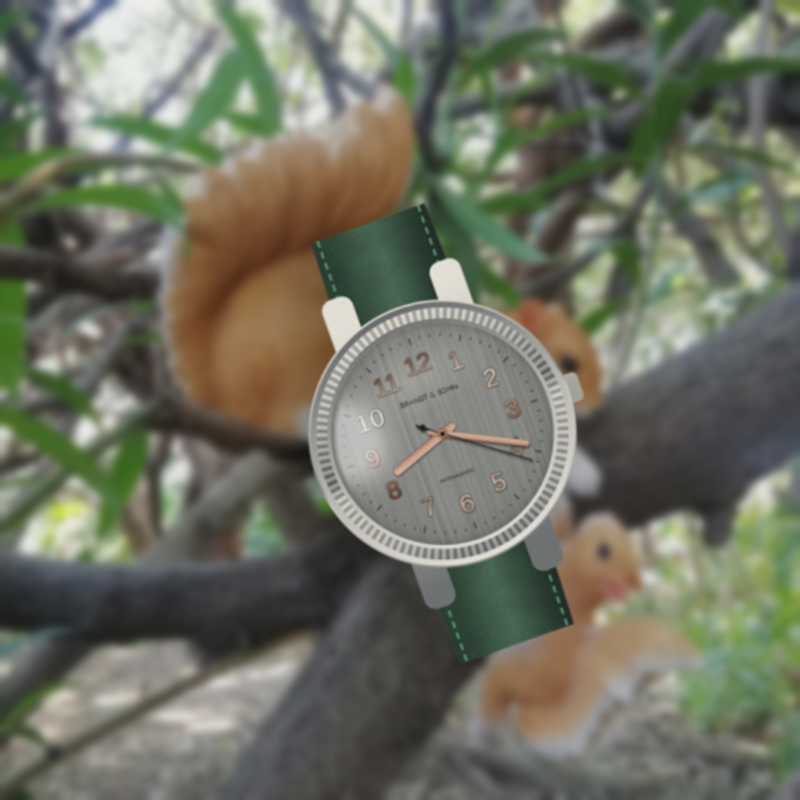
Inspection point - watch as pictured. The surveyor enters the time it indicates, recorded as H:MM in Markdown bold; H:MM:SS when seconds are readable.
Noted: **8:19:21**
